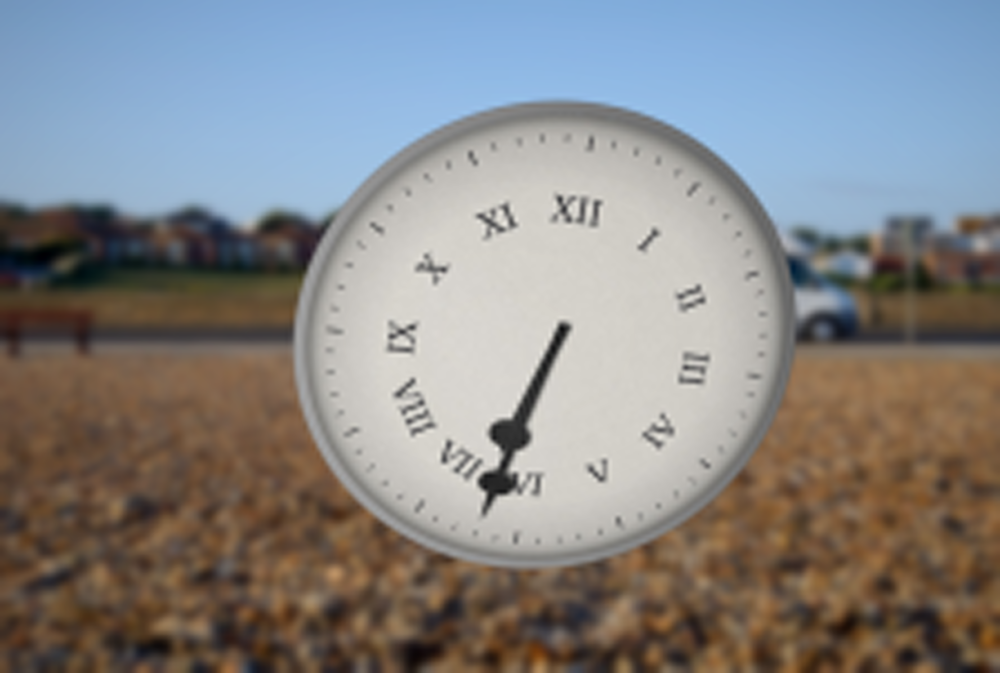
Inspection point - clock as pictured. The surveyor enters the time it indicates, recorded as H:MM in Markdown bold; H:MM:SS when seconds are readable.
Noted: **6:32**
